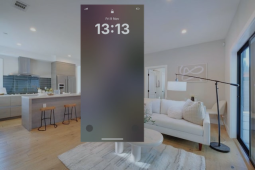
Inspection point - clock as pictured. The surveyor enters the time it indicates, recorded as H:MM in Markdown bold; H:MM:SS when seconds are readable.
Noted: **13:13**
